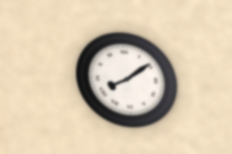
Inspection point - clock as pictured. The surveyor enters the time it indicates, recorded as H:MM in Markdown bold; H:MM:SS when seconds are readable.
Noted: **8:09**
